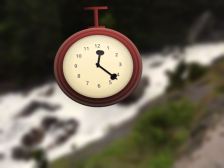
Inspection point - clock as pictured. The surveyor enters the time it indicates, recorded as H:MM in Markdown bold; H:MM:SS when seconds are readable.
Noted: **12:22**
